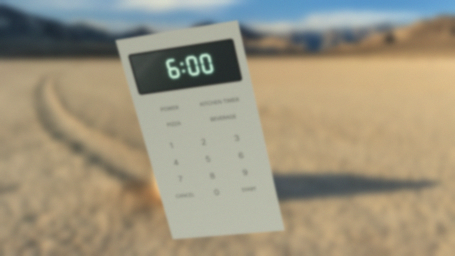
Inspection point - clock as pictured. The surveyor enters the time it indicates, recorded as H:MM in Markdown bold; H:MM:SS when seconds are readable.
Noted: **6:00**
